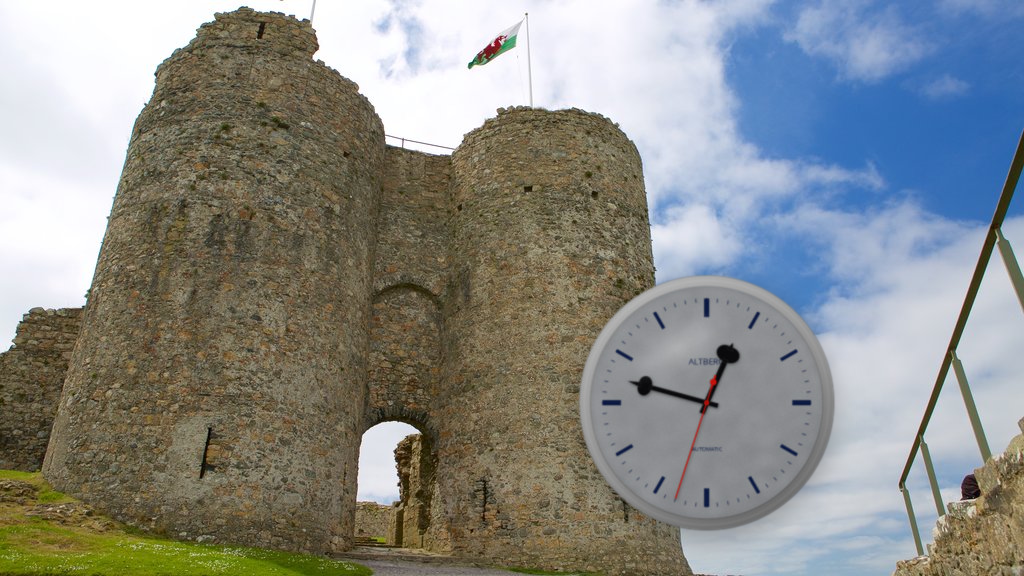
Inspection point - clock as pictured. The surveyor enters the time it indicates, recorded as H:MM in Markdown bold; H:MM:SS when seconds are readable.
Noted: **12:47:33**
